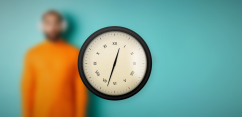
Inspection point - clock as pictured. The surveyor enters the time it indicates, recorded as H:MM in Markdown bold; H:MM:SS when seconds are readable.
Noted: **12:33**
